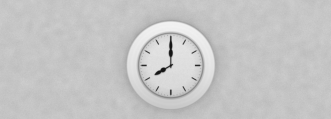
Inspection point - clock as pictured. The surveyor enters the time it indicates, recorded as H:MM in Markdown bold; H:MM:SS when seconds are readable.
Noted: **8:00**
